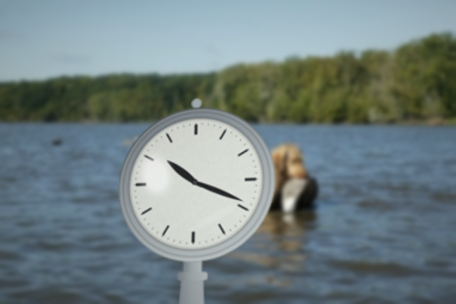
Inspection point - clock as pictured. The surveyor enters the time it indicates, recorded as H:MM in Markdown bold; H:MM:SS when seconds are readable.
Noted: **10:19**
